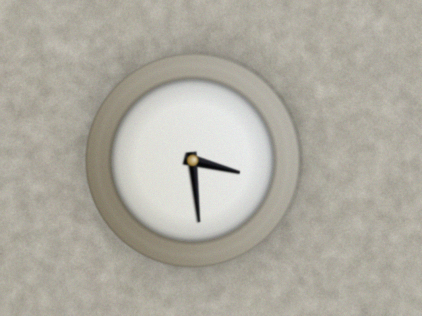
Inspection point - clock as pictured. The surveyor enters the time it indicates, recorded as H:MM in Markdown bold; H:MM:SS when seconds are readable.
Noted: **3:29**
